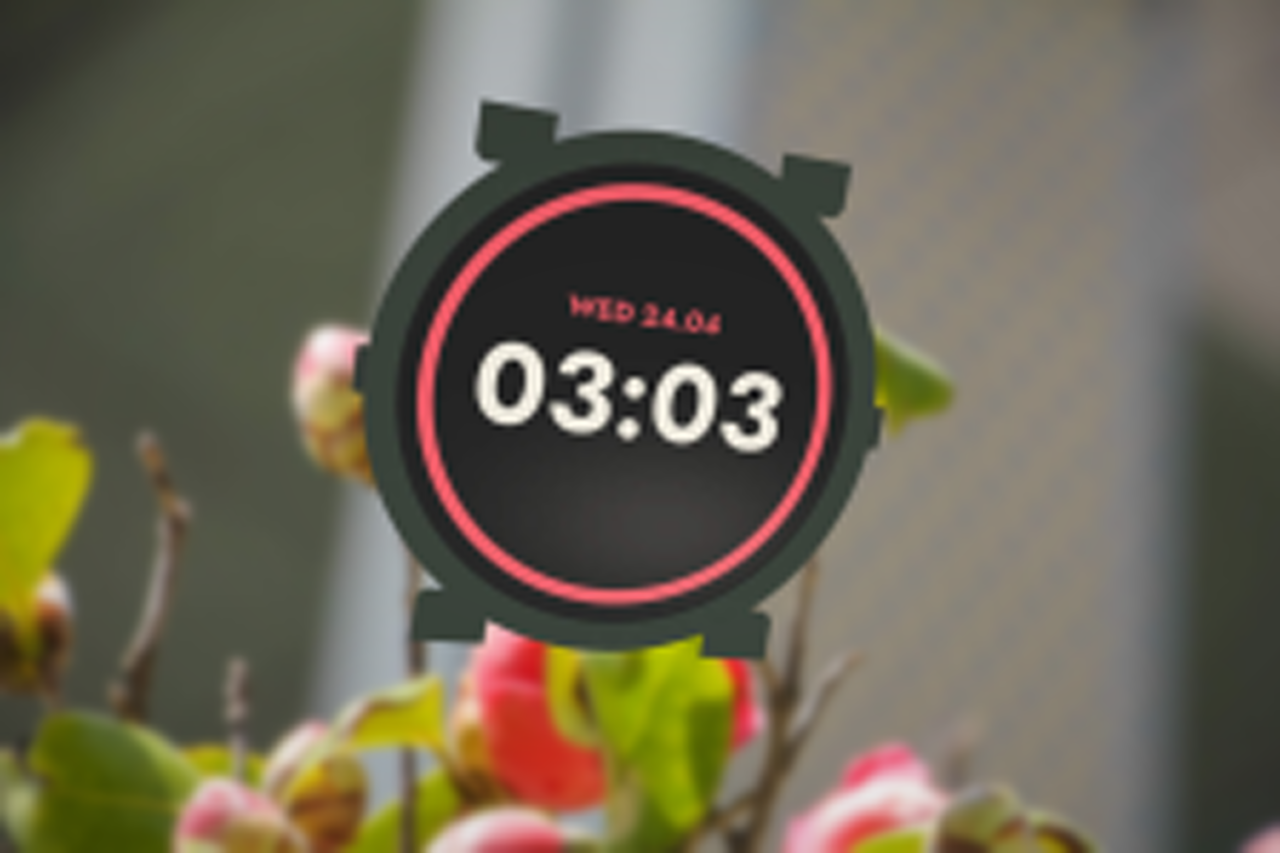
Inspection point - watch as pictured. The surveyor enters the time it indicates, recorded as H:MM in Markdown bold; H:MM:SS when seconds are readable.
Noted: **3:03**
